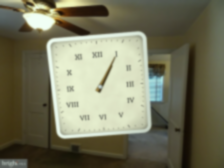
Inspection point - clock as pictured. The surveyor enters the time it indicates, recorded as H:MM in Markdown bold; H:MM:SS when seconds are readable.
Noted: **1:05**
